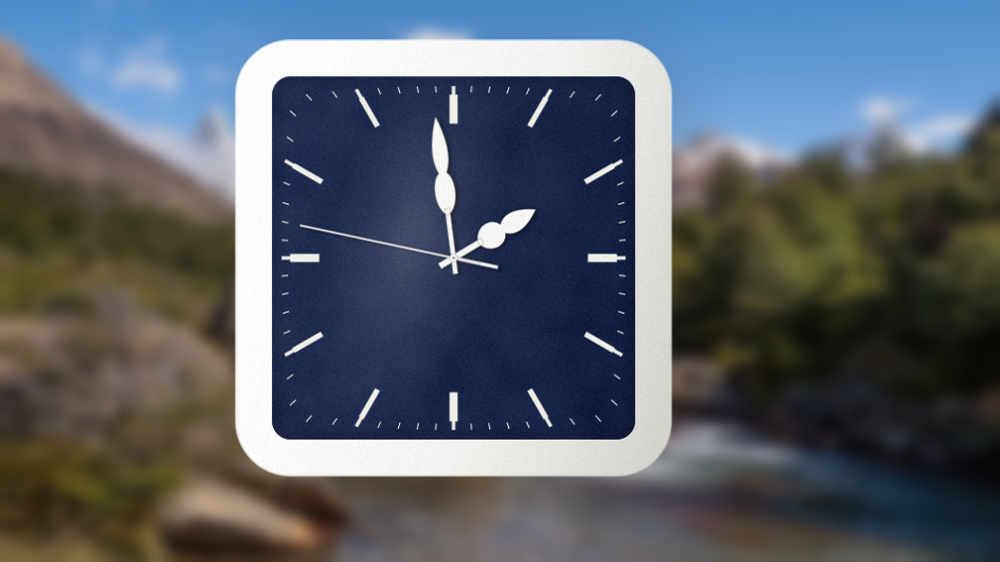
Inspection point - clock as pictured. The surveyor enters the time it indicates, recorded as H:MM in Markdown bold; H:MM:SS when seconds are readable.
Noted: **1:58:47**
